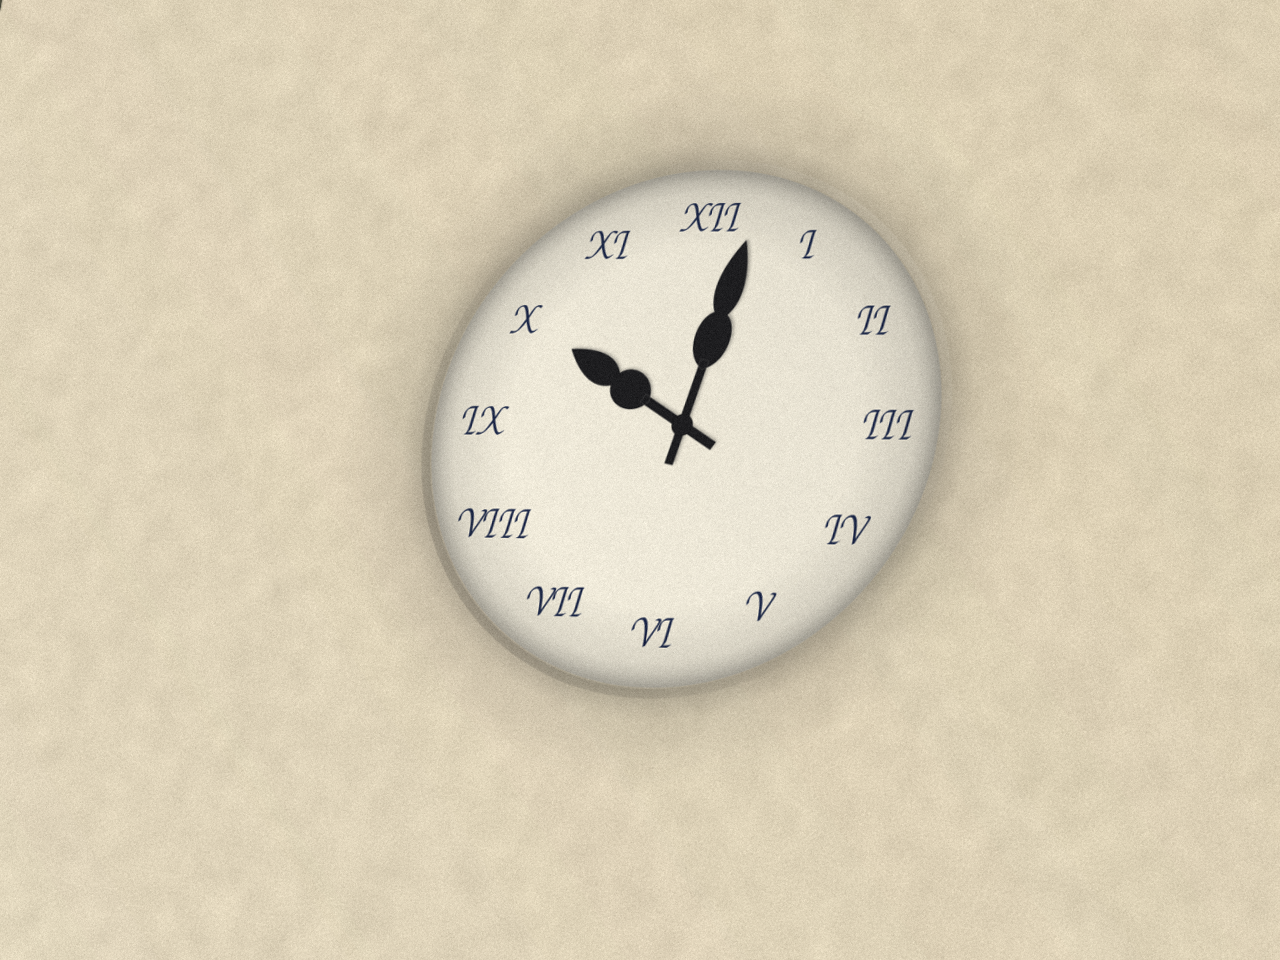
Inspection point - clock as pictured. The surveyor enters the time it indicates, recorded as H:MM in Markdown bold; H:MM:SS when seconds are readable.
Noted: **10:02**
